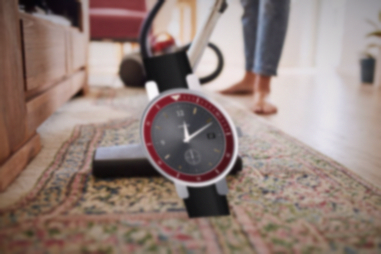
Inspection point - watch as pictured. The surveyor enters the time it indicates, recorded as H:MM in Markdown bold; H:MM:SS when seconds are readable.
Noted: **12:11**
